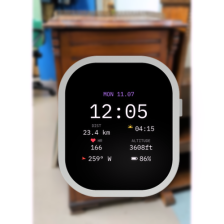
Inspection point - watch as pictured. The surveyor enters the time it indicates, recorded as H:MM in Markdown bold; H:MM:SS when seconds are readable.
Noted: **12:05**
